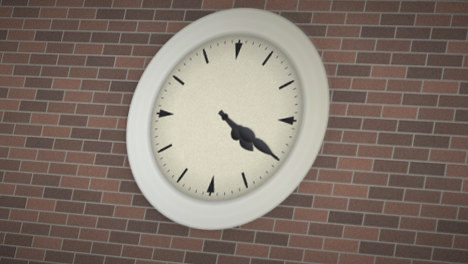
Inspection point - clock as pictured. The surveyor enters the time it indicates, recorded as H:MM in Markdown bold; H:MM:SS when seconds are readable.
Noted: **4:20**
